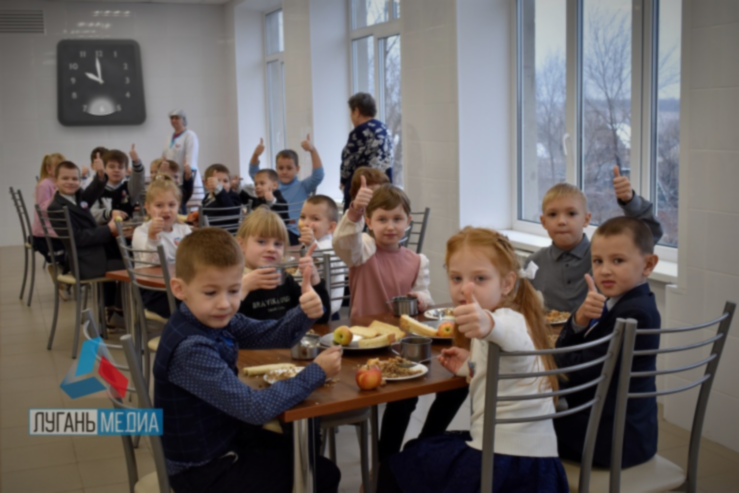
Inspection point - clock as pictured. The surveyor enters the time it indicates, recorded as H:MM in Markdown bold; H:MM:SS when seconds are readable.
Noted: **9:59**
